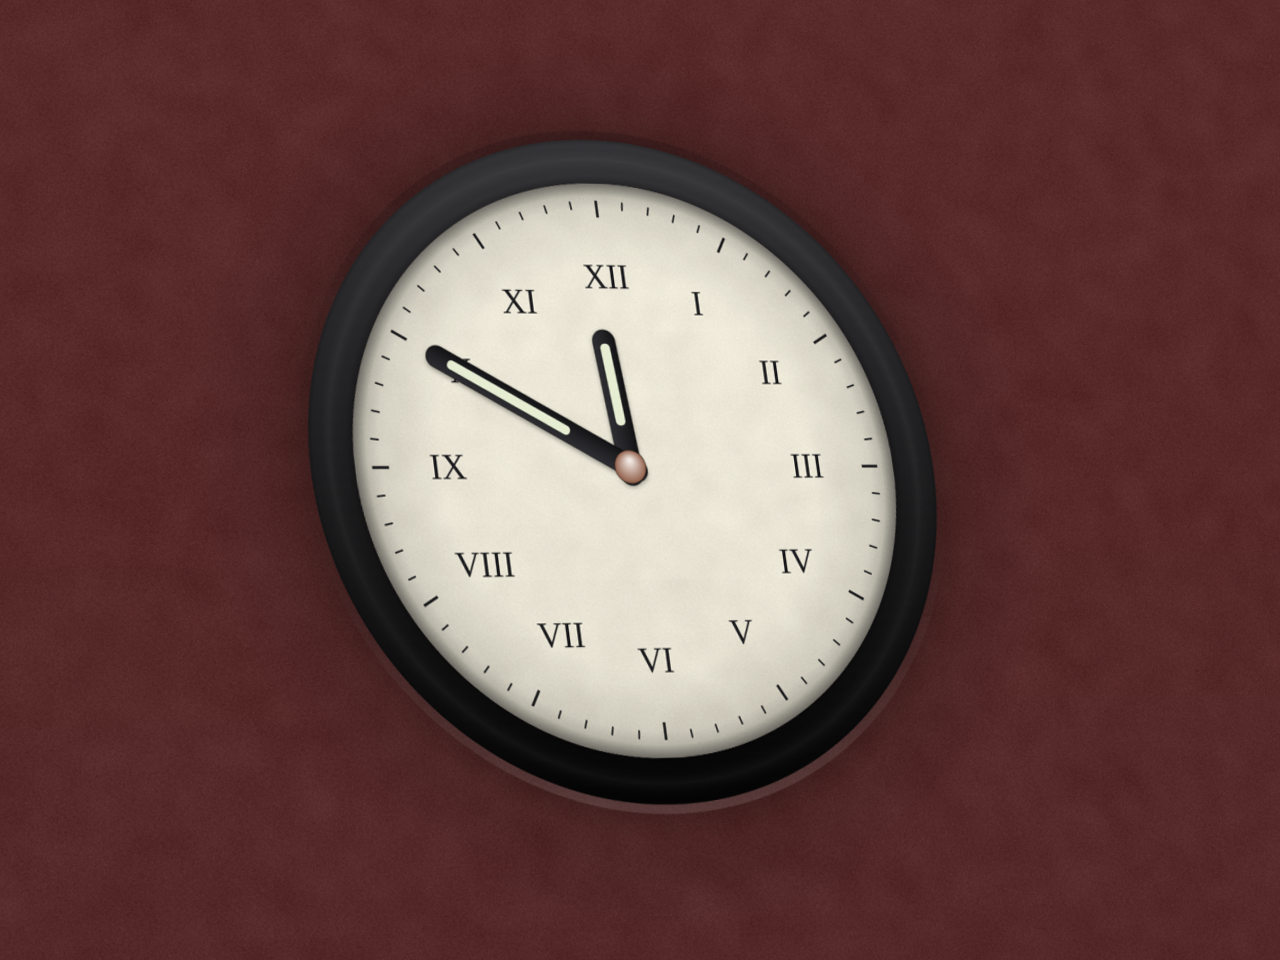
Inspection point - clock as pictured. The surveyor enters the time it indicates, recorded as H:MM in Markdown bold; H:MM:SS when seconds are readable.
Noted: **11:50**
